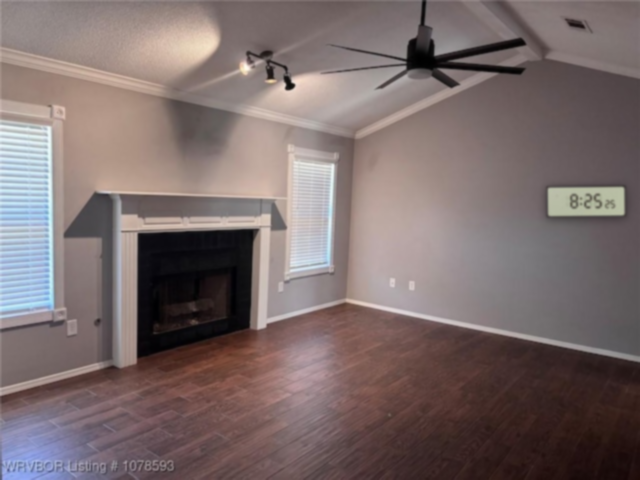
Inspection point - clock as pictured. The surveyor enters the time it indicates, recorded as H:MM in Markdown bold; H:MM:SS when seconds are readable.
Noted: **8:25**
